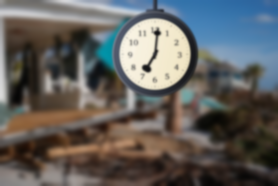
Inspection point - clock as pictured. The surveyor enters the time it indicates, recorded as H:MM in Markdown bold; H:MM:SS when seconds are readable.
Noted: **7:01**
